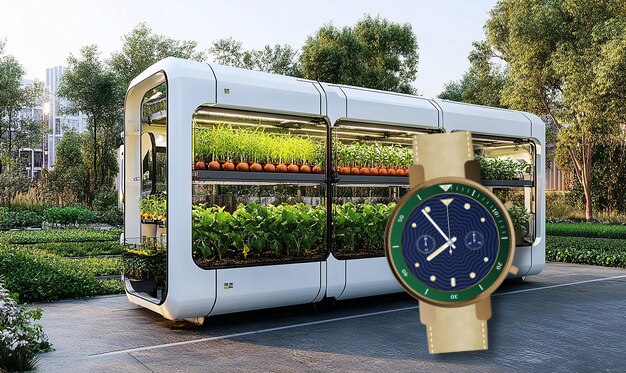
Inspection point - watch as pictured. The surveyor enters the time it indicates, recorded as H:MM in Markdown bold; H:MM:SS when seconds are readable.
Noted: **7:54**
